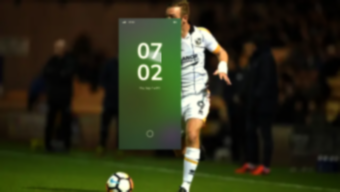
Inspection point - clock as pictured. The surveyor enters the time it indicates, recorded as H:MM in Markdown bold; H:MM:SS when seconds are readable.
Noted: **7:02**
